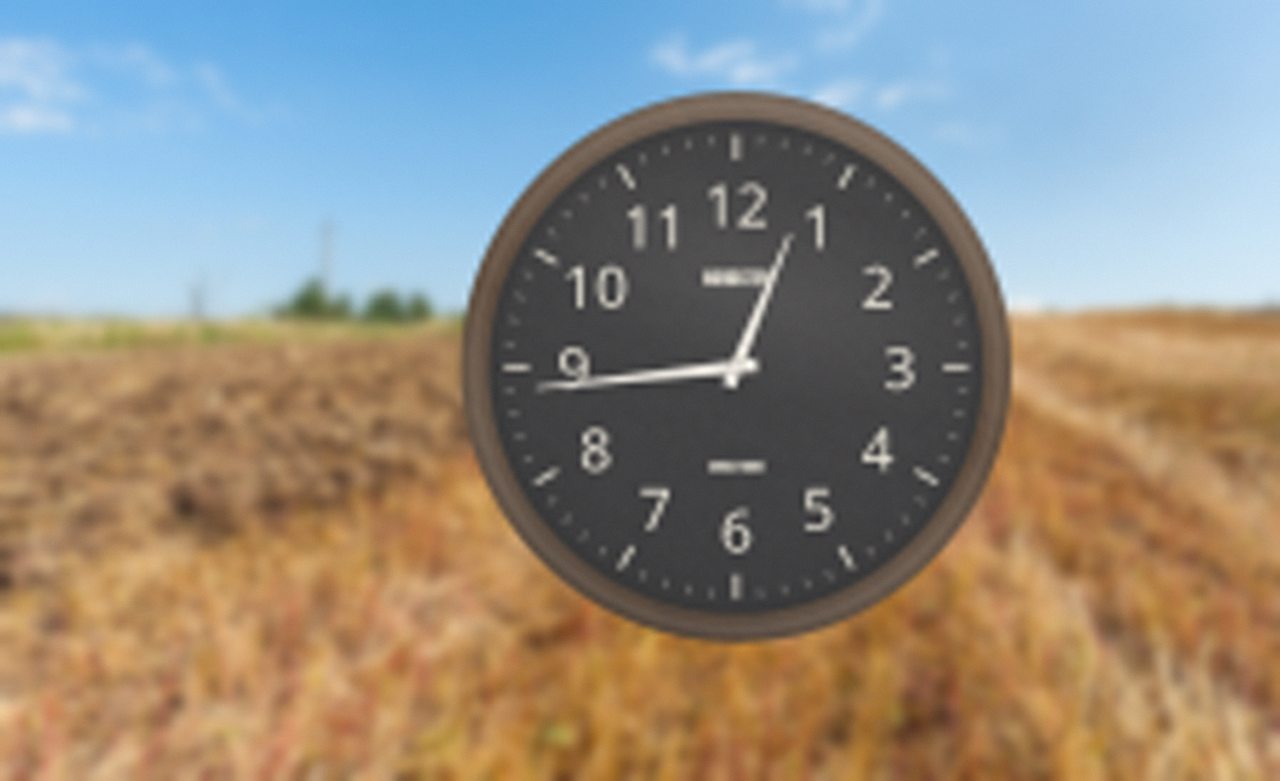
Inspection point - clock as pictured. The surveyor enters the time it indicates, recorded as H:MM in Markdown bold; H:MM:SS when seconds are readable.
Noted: **12:44**
